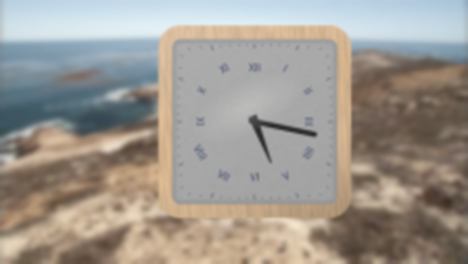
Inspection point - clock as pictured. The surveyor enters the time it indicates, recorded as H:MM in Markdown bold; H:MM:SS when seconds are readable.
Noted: **5:17**
